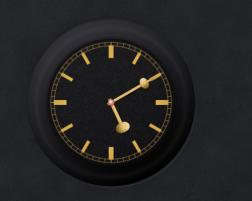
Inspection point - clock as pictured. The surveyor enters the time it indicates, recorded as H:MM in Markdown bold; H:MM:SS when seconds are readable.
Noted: **5:10**
